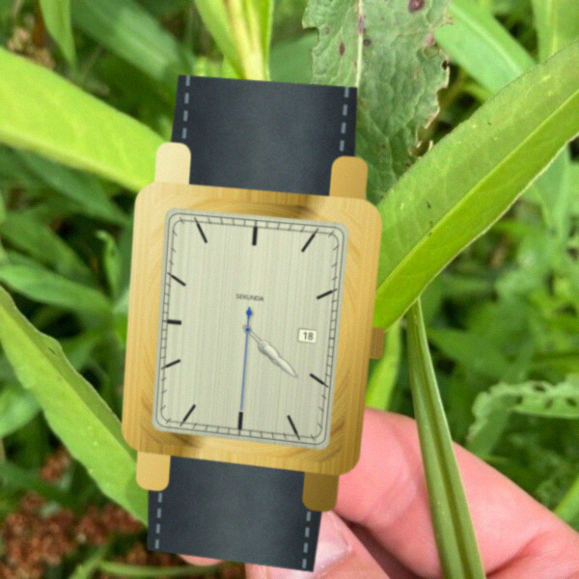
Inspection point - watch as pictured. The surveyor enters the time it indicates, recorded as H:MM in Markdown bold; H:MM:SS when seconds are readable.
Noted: **4:21:30**
